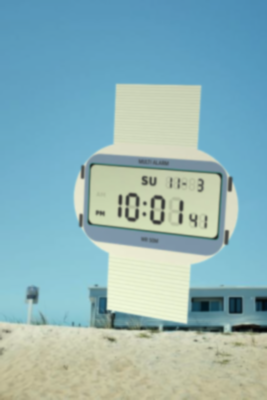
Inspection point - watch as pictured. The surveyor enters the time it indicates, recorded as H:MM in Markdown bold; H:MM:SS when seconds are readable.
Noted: **10:01:41**
